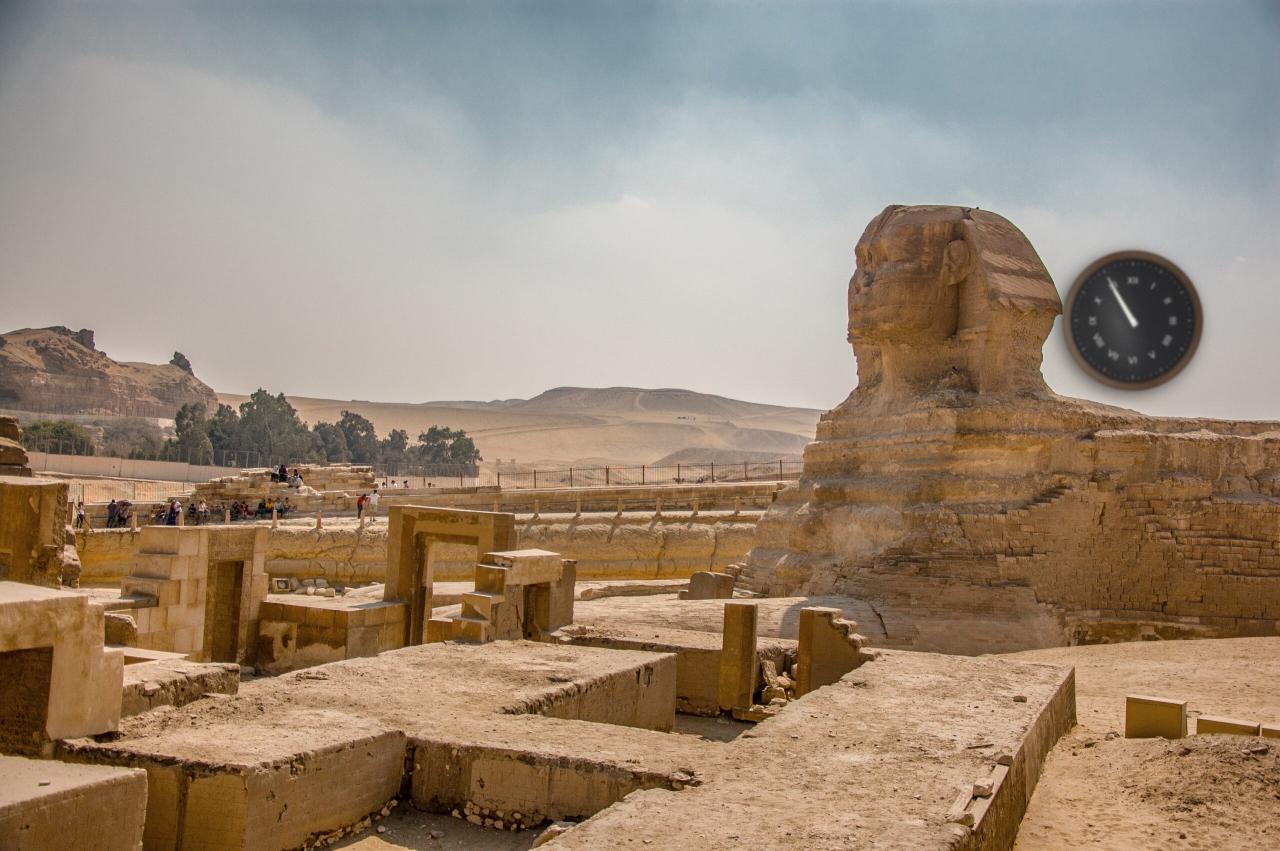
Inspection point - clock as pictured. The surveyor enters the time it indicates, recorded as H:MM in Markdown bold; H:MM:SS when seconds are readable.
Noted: **10:55**
